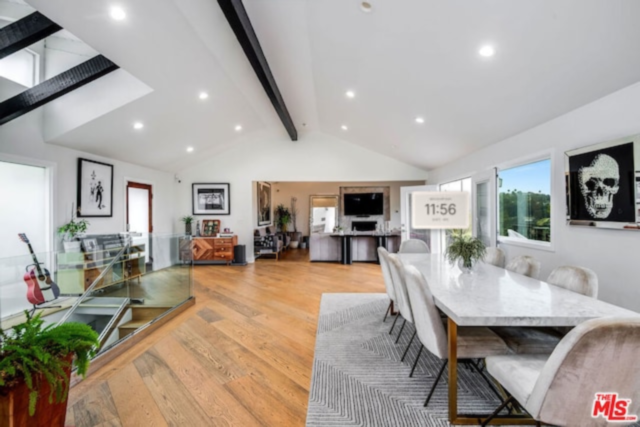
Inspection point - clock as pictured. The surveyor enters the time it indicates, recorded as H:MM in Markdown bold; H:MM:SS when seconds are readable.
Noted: **11:56**
